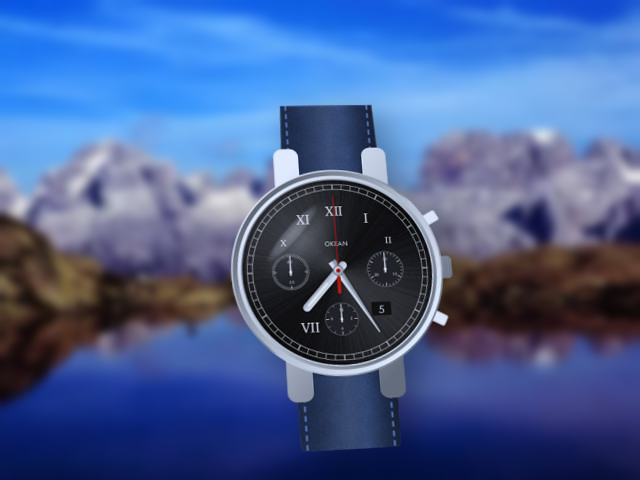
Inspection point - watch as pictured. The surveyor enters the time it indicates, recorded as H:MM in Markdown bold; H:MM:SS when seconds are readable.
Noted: **7:25**
